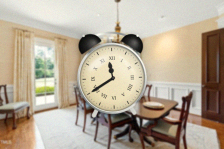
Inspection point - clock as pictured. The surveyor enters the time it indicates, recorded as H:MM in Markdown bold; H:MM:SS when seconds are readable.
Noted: **11:40**
